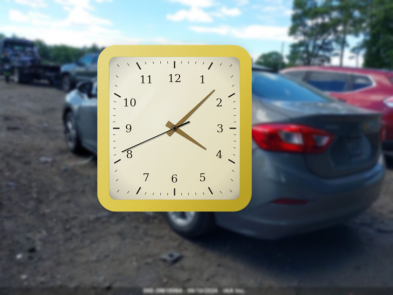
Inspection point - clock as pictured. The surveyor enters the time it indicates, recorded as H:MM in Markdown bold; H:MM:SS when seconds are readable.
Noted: **4:07:41**
